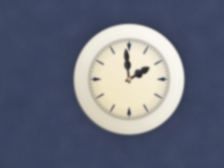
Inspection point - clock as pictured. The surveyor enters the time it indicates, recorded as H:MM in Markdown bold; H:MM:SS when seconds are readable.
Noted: **1:59**
